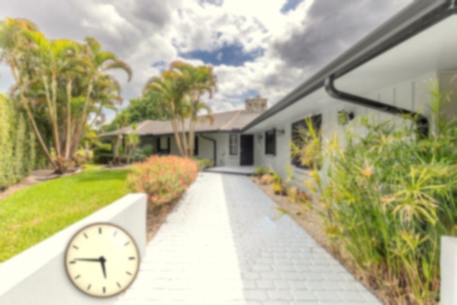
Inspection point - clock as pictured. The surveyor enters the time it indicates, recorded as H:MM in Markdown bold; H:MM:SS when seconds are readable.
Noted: **5:46**
